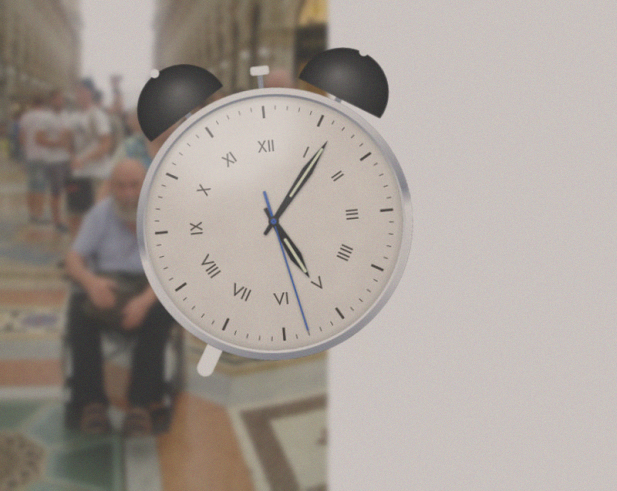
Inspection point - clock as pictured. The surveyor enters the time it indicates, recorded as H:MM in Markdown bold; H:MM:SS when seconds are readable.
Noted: **5:06:28**
